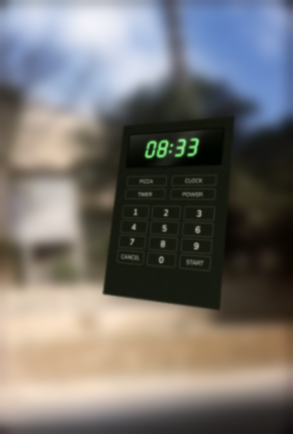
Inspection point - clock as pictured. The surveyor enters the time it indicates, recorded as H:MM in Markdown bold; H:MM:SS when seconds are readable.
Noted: **8:33**
